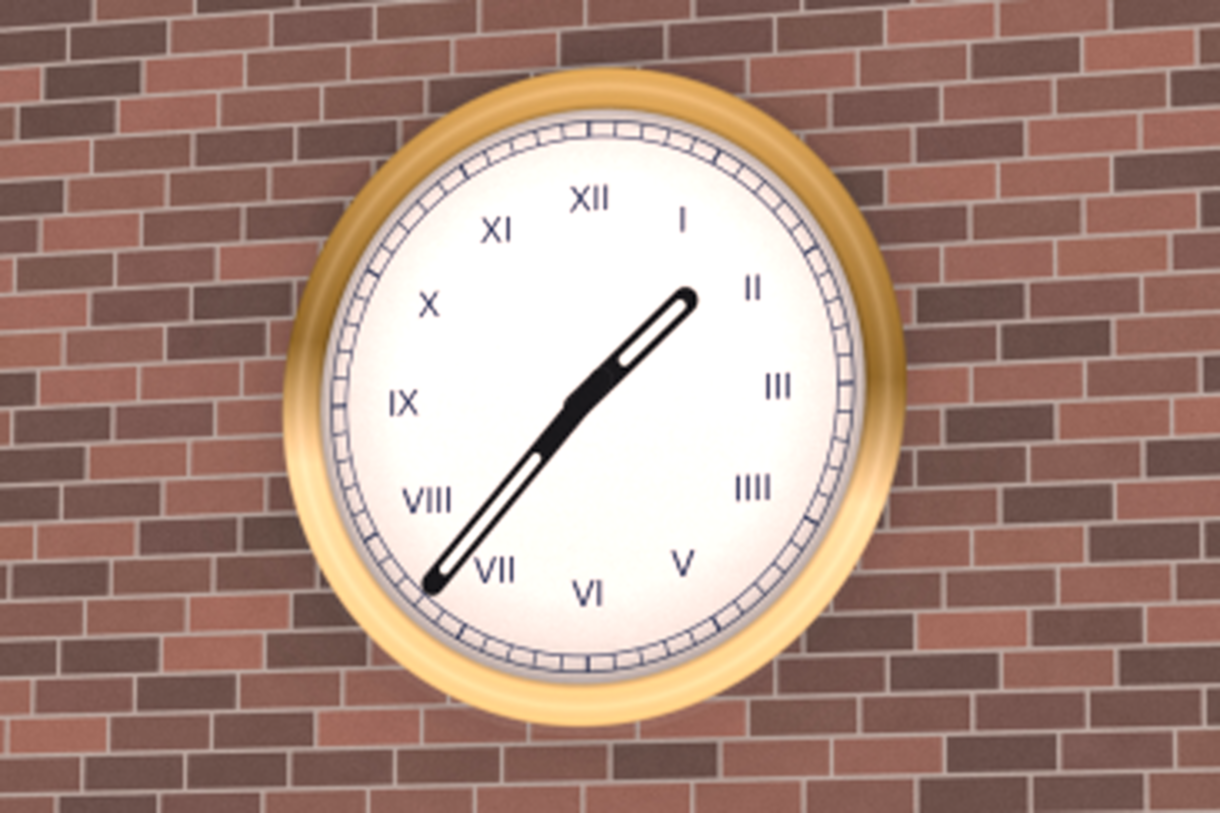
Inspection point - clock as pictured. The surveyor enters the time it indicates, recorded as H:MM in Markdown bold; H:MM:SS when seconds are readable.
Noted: **1:37**
